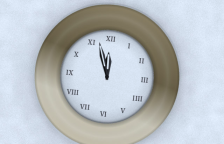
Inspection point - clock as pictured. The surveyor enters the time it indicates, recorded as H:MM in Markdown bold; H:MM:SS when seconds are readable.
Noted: **11:57**
